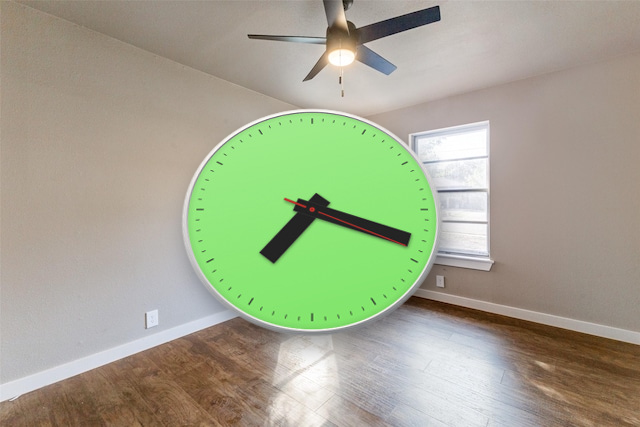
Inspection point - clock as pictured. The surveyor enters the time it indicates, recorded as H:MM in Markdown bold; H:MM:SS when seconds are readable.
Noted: **7:18:19**
